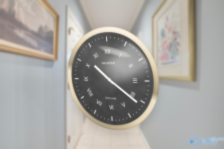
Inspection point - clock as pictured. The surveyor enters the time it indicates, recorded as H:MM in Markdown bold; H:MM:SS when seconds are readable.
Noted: **10:21**
